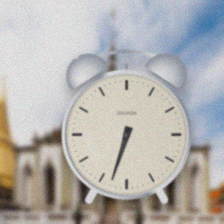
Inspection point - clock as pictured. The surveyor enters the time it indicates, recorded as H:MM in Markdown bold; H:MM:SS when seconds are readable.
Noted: **6:33**
